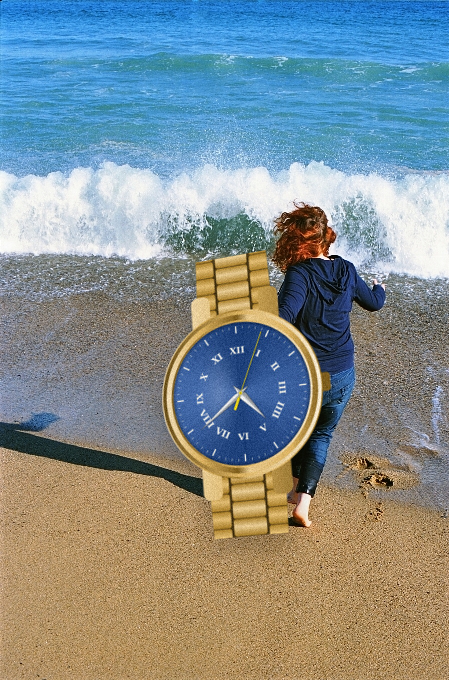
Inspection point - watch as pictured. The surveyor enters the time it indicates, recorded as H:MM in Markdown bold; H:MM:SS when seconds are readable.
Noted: **4:39:04**
